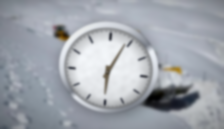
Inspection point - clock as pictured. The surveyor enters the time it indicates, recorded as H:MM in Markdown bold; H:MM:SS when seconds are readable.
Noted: **6:04**
